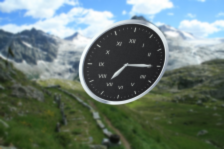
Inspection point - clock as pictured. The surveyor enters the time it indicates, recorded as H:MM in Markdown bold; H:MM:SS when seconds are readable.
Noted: **7:15**
